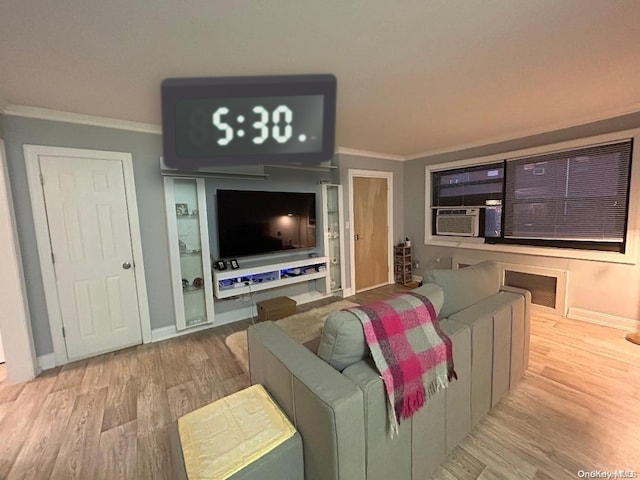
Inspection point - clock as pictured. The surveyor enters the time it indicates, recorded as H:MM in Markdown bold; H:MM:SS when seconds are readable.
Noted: **5:30**
